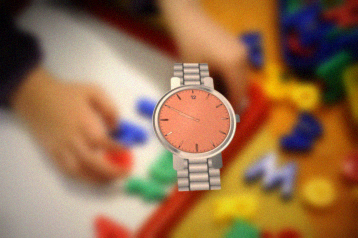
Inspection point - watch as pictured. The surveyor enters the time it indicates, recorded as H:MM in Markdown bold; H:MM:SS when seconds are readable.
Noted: **9:50**
